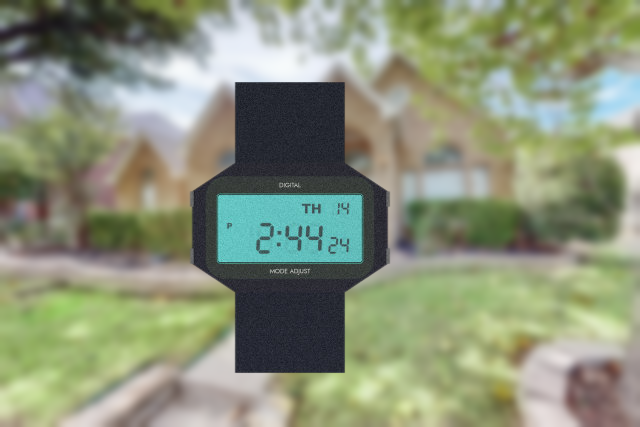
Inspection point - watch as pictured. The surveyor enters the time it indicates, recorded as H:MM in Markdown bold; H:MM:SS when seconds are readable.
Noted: **2:44:24**
